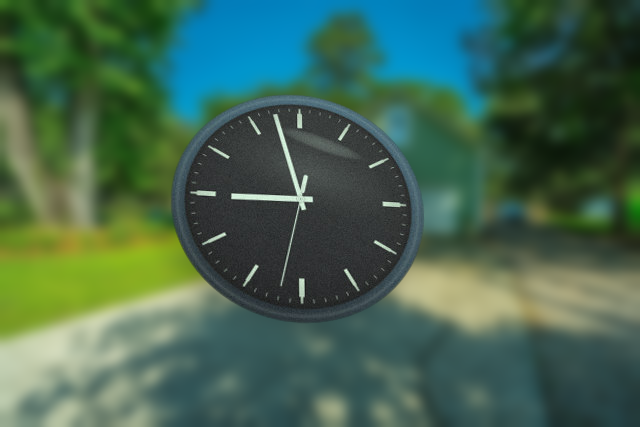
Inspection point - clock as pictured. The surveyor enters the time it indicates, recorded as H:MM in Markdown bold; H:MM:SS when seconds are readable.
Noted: **8:57:32**
